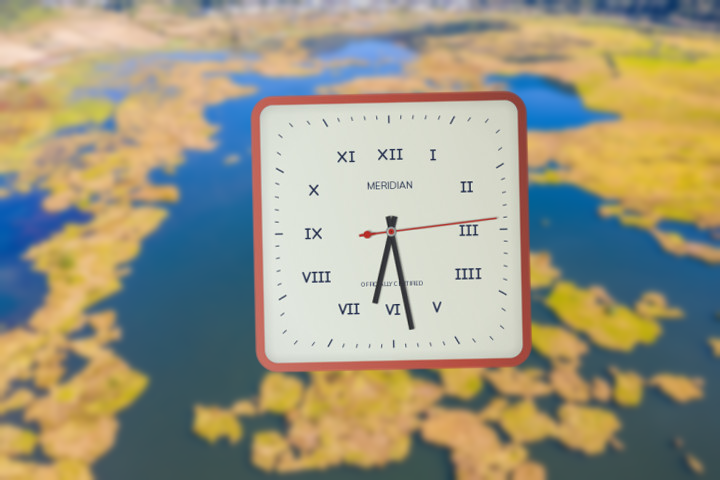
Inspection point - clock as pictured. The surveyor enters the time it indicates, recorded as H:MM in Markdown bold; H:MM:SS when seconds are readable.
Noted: **6:28:14**
